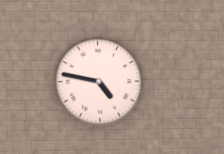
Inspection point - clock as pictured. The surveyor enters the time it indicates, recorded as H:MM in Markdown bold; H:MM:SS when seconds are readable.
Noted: **4:47**
